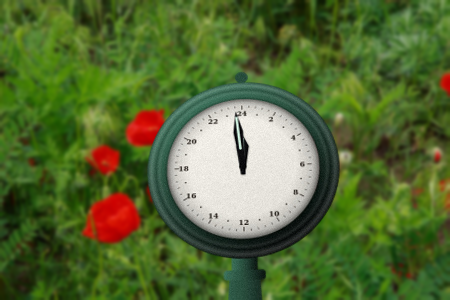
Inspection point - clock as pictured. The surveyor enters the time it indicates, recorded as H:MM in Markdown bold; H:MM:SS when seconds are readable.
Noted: **23:59**
